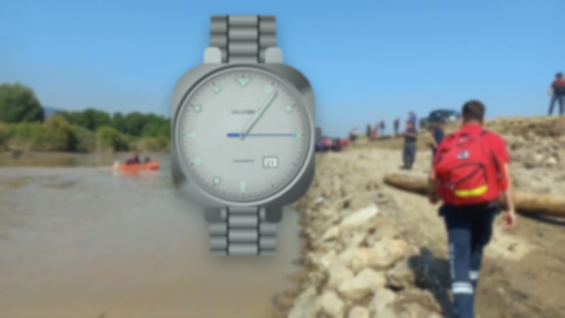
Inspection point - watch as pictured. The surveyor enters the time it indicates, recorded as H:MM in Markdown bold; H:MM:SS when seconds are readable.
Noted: **1:06:15**
